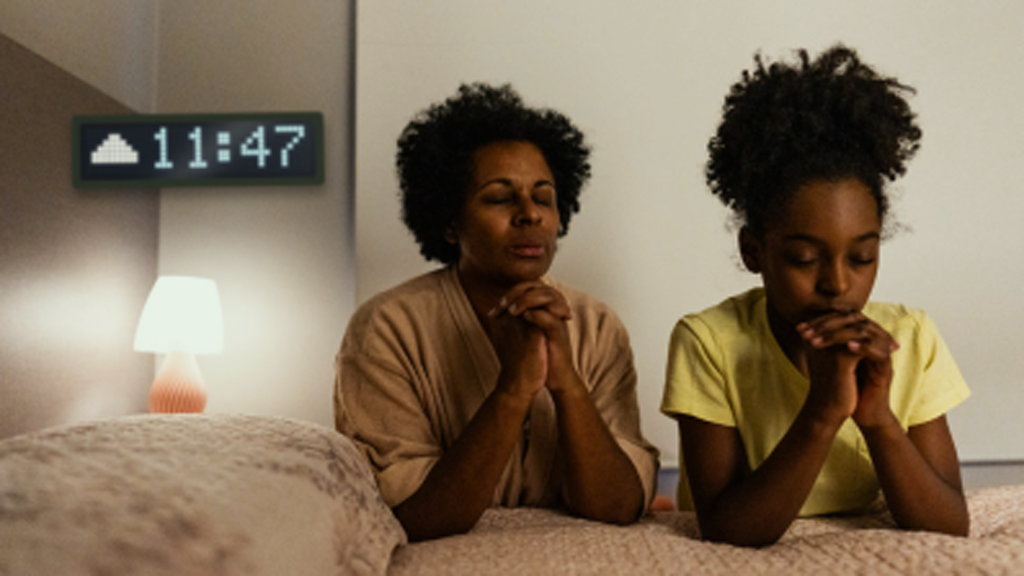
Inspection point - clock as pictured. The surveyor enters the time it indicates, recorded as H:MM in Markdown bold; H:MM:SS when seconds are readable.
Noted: **11:47**
